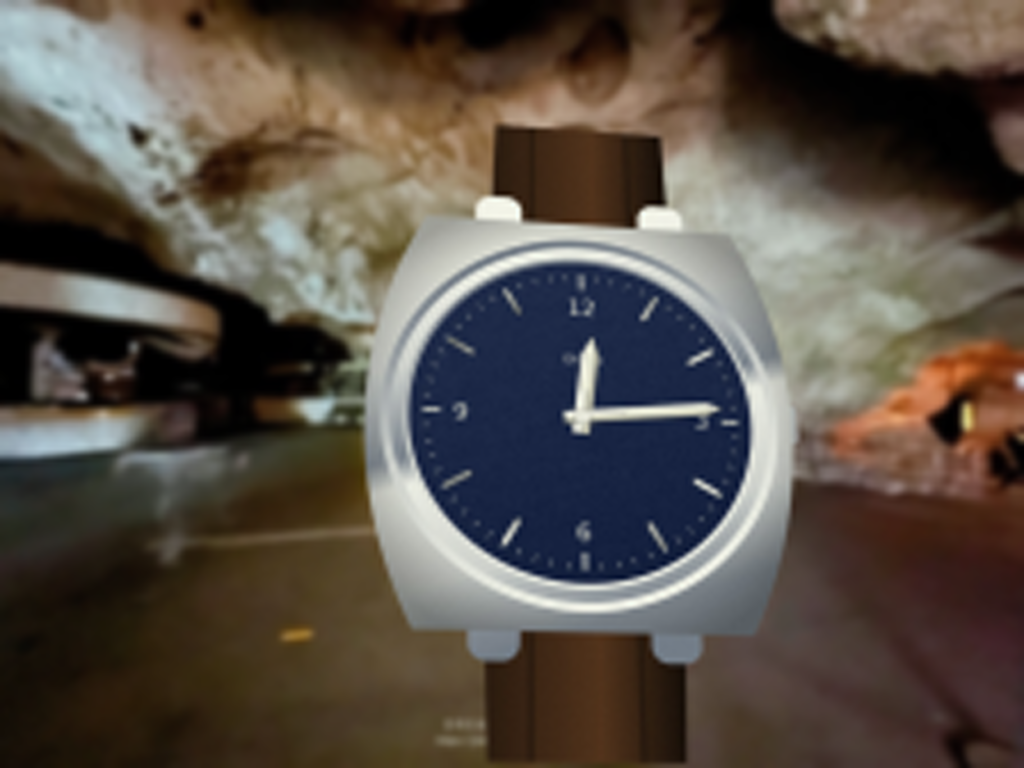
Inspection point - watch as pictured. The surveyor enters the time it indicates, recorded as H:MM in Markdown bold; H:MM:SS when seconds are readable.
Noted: **12:14**
